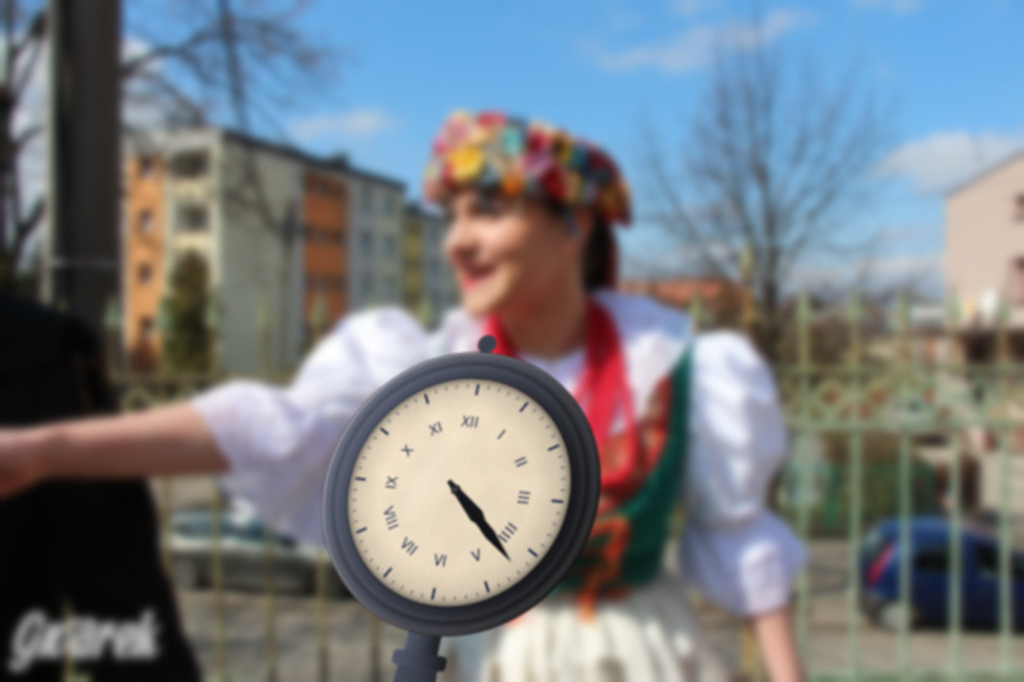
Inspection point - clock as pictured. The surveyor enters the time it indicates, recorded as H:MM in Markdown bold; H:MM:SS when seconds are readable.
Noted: **4:22**
